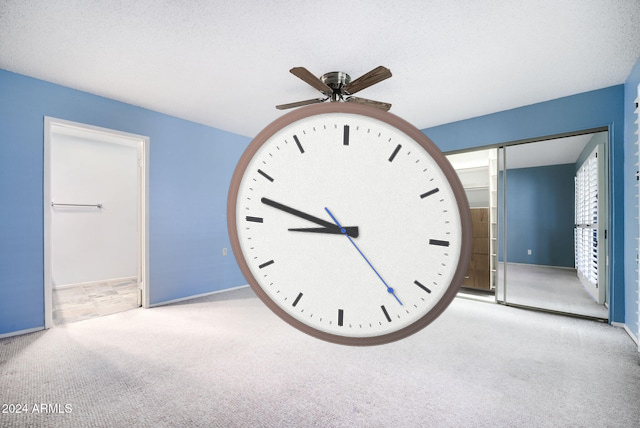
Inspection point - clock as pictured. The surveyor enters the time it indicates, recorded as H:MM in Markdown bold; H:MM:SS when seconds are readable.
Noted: **8:47:23**
